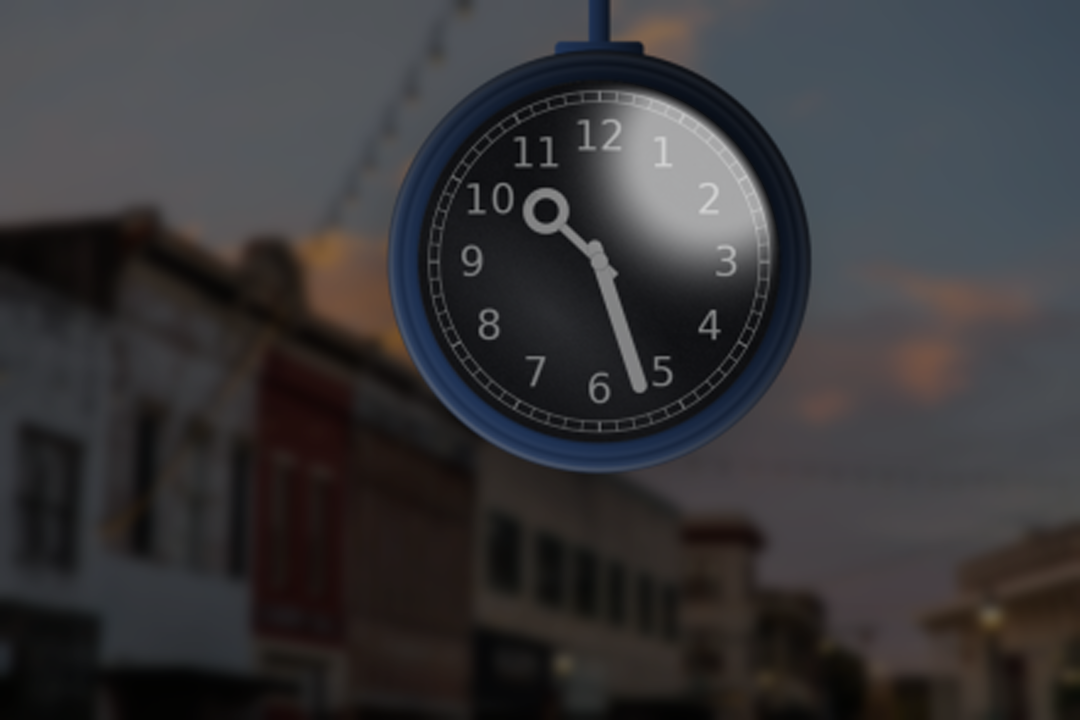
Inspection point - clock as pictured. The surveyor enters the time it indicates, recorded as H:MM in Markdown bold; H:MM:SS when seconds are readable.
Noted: **10:27**
